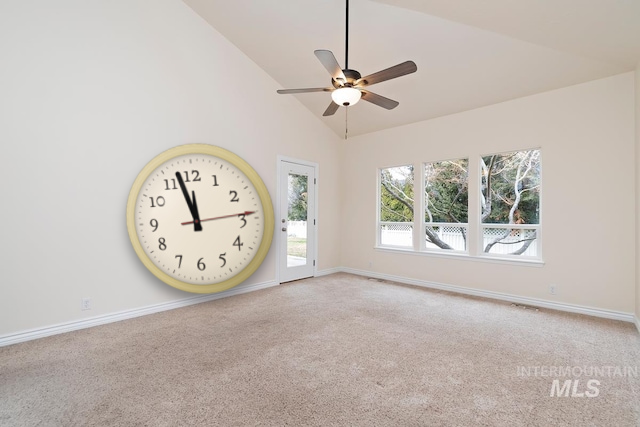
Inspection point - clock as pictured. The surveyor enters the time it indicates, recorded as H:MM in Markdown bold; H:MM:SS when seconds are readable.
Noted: **11:57:14**
